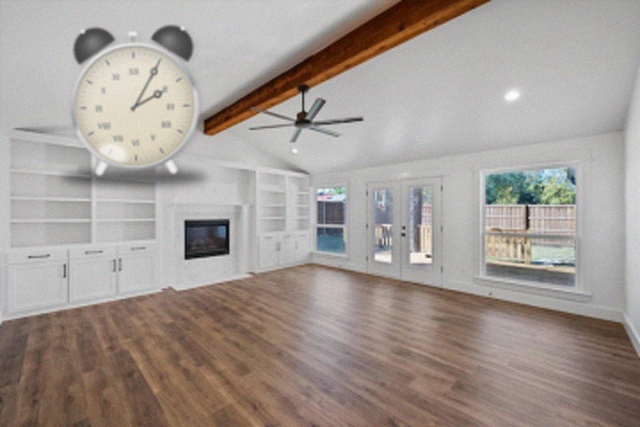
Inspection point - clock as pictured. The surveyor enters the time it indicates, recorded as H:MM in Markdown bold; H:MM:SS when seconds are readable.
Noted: **2:05**
